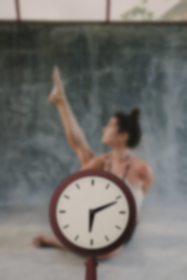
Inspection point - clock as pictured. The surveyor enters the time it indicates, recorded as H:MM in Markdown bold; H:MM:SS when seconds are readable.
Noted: **6:11**
